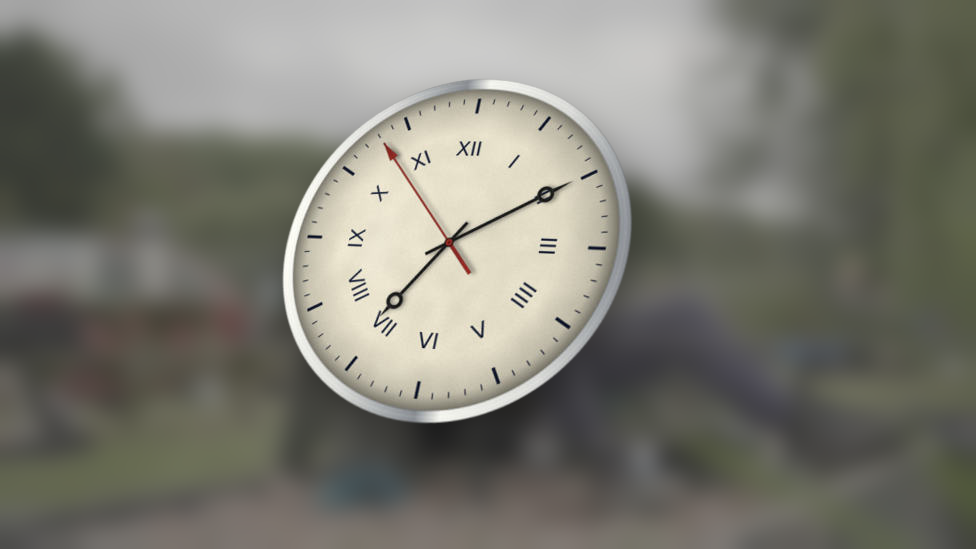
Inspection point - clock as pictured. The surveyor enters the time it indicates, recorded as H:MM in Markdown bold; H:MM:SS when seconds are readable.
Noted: **7:09:53**
